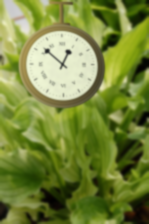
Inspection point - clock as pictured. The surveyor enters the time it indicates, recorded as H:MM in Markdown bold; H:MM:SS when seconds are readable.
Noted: **12:52**
